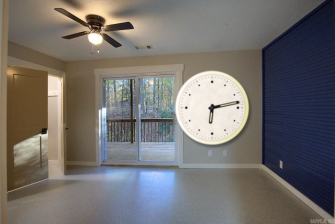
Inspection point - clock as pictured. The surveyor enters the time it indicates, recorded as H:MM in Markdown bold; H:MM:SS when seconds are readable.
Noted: **6:13**
